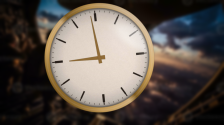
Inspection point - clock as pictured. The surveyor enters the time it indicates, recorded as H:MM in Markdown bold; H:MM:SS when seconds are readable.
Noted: **8:59**
